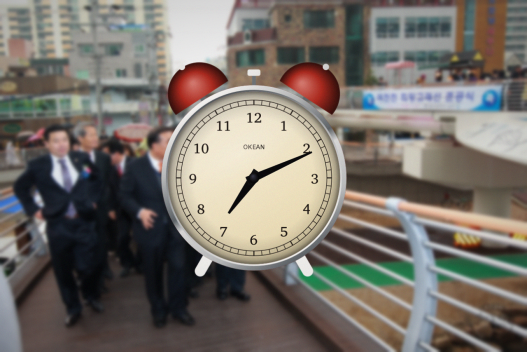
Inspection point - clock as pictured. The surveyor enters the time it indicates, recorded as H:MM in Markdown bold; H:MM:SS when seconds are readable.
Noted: **7:11**
